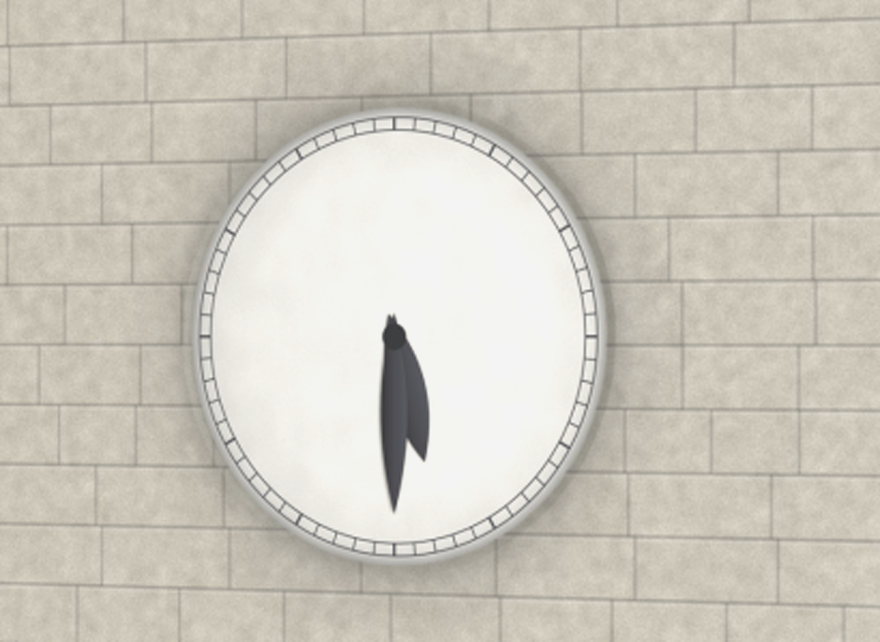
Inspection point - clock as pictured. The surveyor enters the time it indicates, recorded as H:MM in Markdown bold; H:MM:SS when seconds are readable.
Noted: **5:30**
